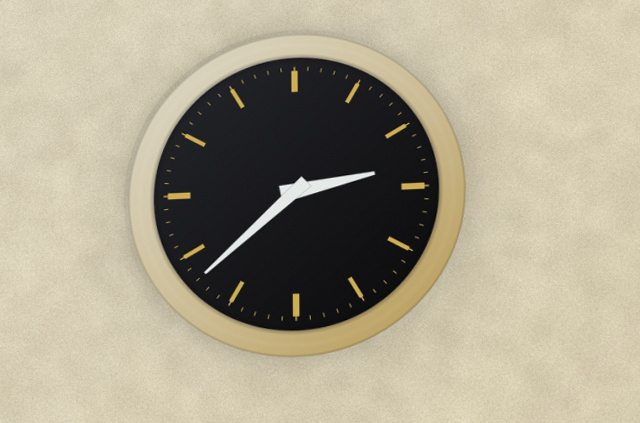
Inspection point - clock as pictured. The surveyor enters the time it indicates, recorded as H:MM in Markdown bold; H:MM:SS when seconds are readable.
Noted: **2:38**
